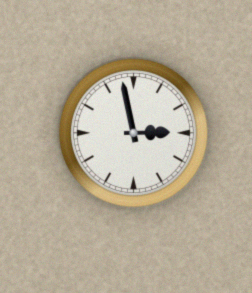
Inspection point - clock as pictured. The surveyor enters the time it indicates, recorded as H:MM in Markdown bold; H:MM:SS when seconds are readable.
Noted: **2:58**
